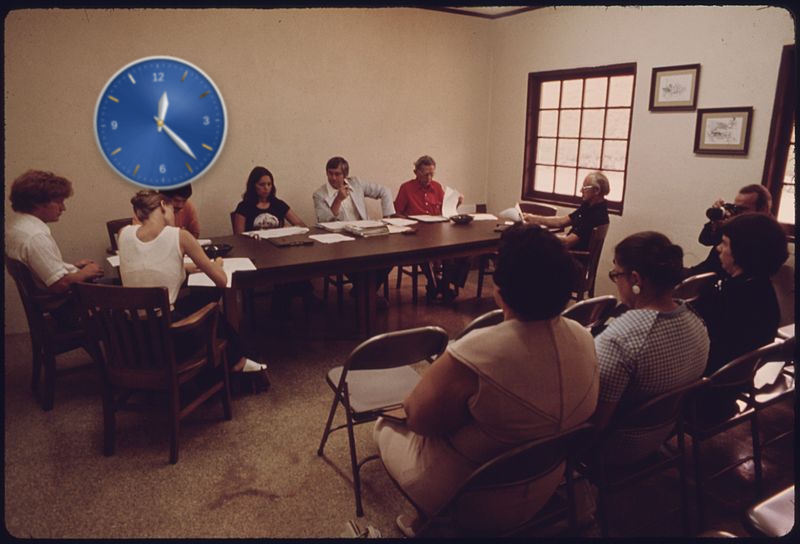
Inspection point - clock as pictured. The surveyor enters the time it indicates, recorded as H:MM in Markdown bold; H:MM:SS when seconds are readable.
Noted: **12:23**
